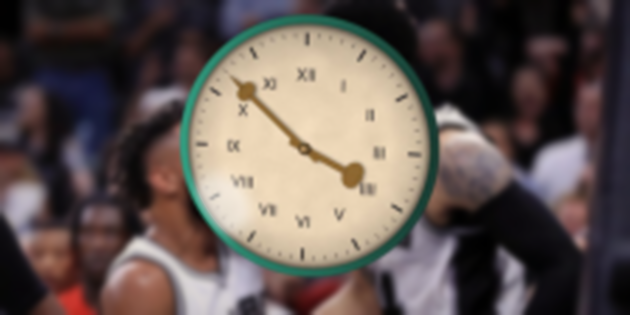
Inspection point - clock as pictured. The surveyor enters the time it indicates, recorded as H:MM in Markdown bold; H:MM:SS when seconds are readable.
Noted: **3:52**
